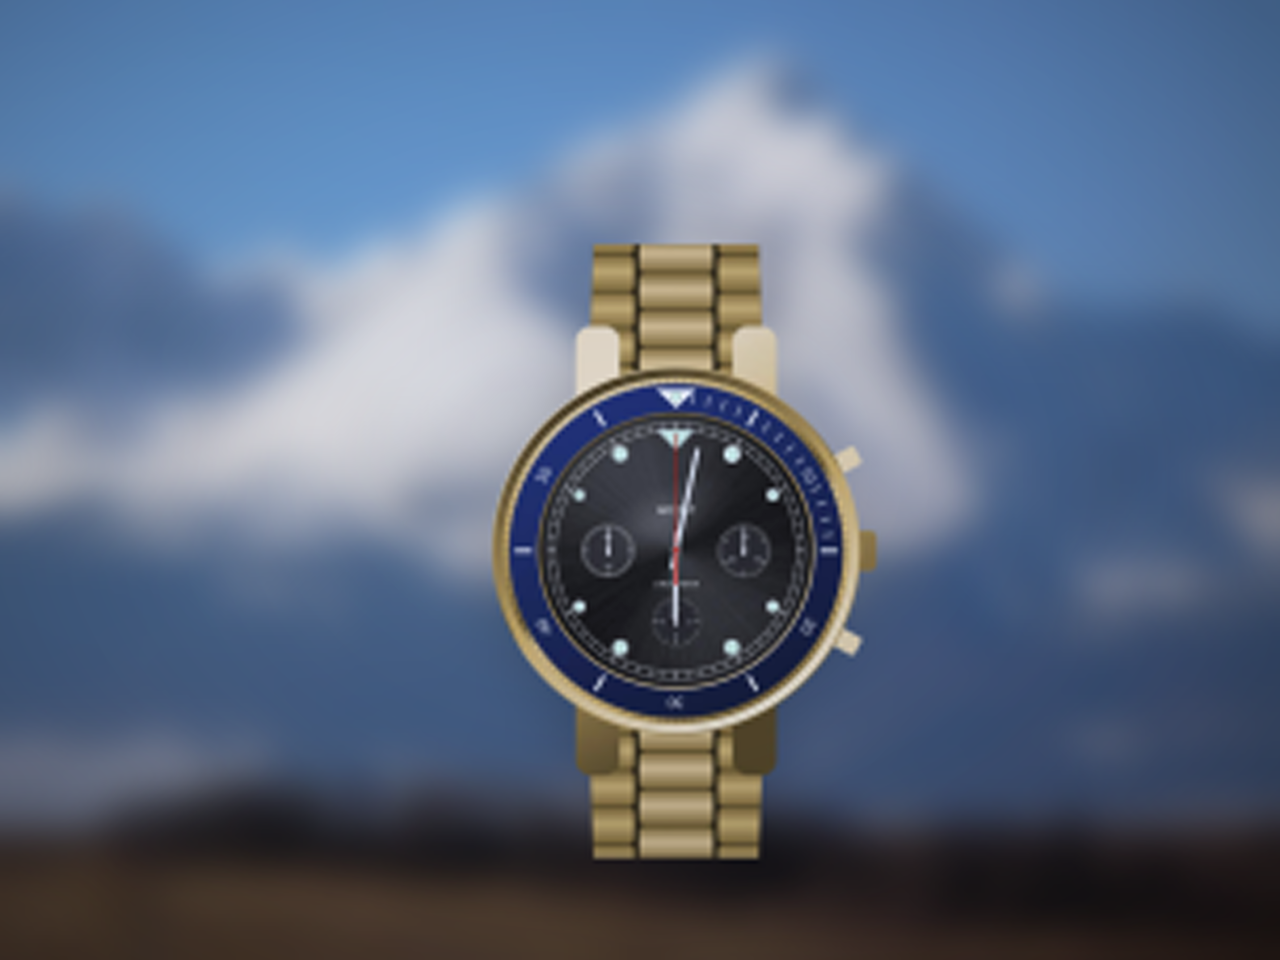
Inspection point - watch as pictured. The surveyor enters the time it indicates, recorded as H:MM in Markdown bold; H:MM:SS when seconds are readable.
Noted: **6:02**
